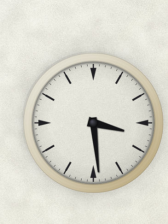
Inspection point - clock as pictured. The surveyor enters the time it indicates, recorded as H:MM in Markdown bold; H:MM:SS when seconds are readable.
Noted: **3:29**
